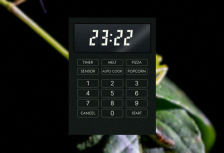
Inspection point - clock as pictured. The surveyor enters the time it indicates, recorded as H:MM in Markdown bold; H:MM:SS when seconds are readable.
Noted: **23:22**
